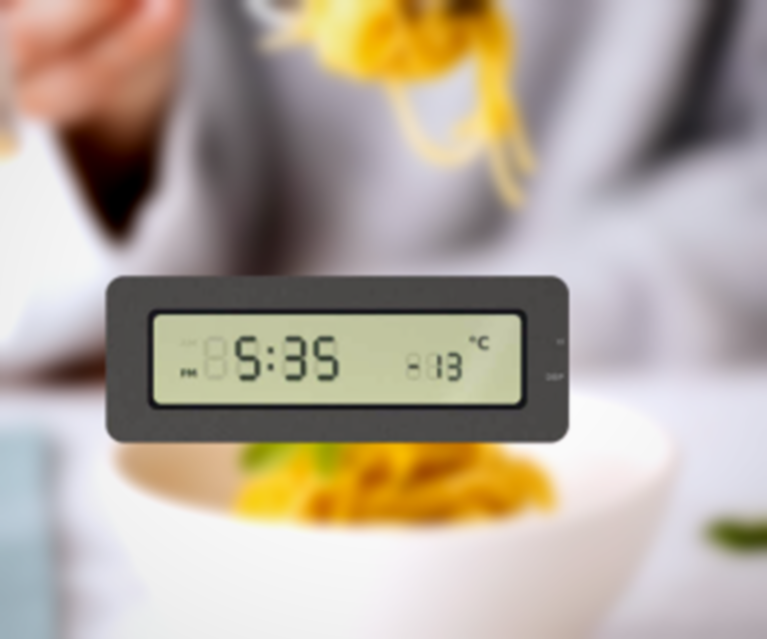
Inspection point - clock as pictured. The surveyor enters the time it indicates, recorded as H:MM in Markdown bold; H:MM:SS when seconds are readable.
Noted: **5:35**
